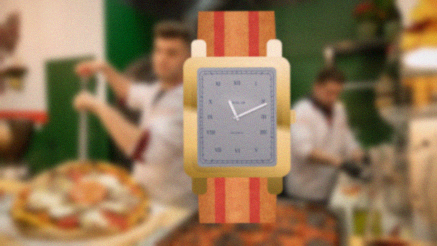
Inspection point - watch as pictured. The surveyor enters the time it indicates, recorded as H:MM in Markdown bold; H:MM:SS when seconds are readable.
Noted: **11:11**
